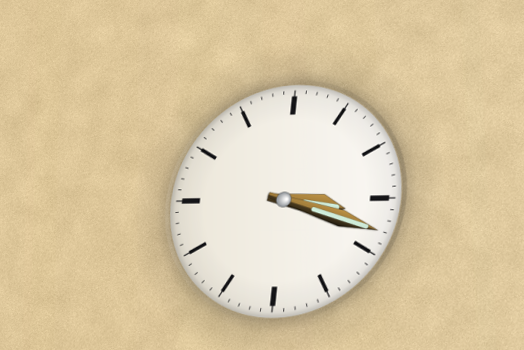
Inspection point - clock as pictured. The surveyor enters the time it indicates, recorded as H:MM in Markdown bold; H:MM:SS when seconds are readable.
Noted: **3:18**
